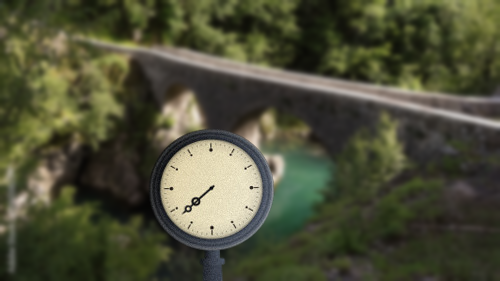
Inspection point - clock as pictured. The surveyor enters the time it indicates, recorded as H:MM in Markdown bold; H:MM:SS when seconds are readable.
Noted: **7:38**
